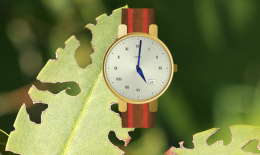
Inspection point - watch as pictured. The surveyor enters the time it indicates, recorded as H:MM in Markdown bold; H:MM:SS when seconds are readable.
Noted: **5:01**
